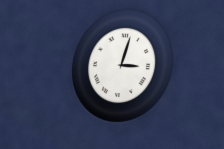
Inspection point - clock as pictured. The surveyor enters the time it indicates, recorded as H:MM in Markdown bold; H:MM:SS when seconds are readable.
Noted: **3:02**
